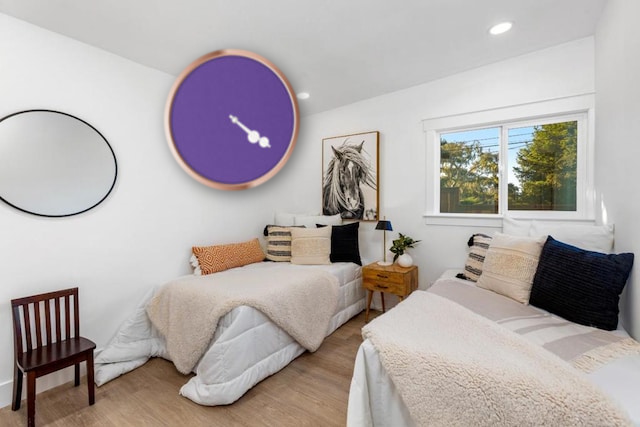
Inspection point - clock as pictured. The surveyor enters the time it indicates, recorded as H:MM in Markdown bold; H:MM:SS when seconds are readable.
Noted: **4:21**
